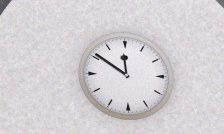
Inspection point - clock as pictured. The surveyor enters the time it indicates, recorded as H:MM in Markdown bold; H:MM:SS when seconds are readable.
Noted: **11:51**
